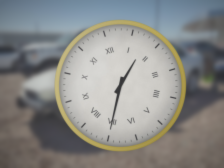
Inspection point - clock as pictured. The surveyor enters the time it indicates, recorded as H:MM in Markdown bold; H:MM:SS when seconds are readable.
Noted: **1:35**
